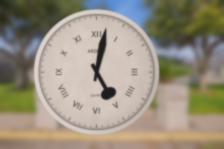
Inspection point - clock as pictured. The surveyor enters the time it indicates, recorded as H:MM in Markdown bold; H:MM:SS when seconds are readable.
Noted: **5:02**
